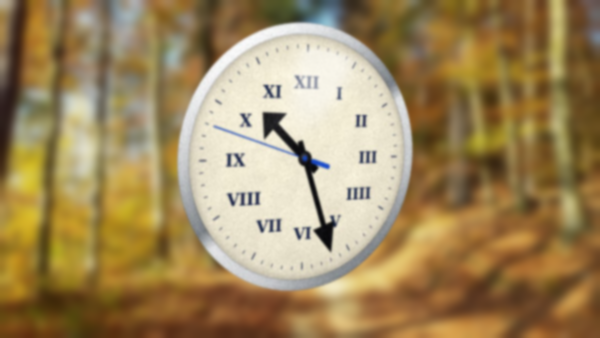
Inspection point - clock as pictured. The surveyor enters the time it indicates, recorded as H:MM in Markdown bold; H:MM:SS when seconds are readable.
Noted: **10:26:48**
